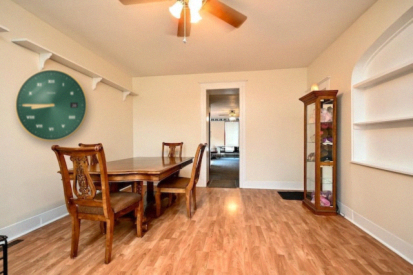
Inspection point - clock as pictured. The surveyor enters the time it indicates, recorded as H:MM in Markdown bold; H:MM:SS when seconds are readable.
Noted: **8:45**
